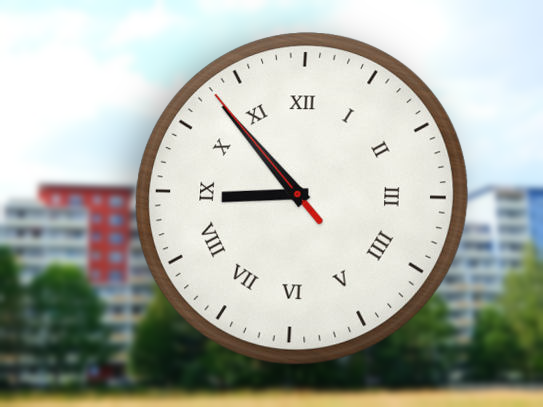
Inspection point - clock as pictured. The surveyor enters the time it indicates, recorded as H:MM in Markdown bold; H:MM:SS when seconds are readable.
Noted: **8:52:53**
